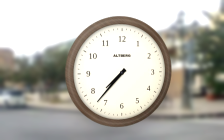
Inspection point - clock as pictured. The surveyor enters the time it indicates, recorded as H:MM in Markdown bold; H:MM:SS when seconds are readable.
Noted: **7:37**
